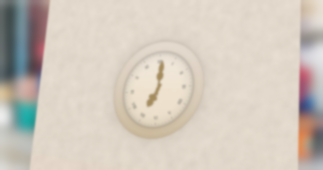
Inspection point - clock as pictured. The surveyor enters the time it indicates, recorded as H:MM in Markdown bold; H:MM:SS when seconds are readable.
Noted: **7:01**
